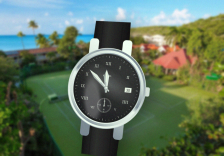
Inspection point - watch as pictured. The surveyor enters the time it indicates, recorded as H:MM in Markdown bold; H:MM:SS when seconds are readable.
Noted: **11:52**
